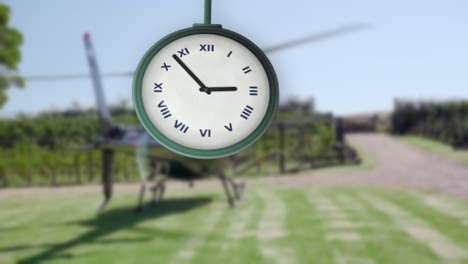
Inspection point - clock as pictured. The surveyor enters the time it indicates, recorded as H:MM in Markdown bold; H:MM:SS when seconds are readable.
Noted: **2:53**
